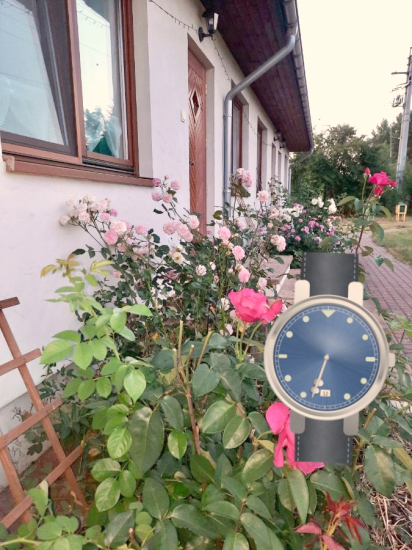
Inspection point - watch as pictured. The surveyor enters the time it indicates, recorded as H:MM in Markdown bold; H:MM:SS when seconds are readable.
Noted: **6:33**
